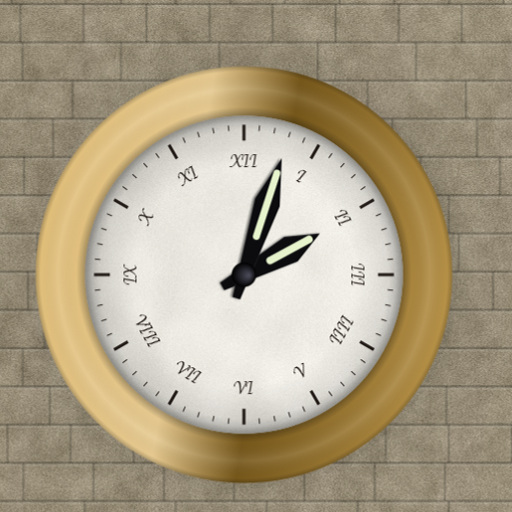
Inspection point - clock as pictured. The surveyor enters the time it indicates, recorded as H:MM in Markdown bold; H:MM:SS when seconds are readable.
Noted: **2:03**
